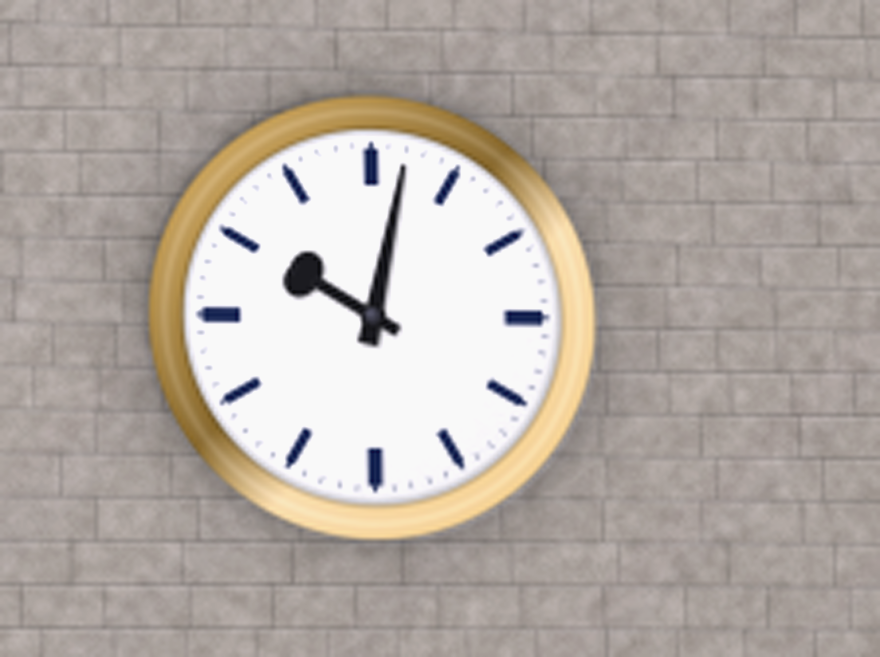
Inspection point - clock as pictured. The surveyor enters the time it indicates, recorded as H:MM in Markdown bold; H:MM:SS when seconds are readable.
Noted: **10:02**
